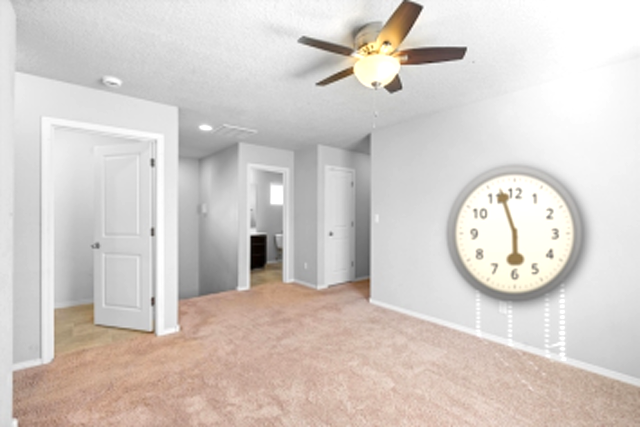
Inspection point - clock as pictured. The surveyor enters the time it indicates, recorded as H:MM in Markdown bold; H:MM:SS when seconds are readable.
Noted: **5:57**
